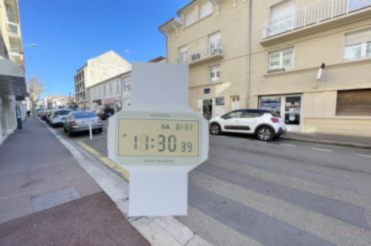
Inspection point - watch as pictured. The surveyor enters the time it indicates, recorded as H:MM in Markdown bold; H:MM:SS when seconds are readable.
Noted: **11:30:39**
